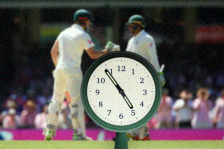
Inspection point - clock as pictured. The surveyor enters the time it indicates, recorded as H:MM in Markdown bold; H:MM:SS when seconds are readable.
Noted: **4:54**
